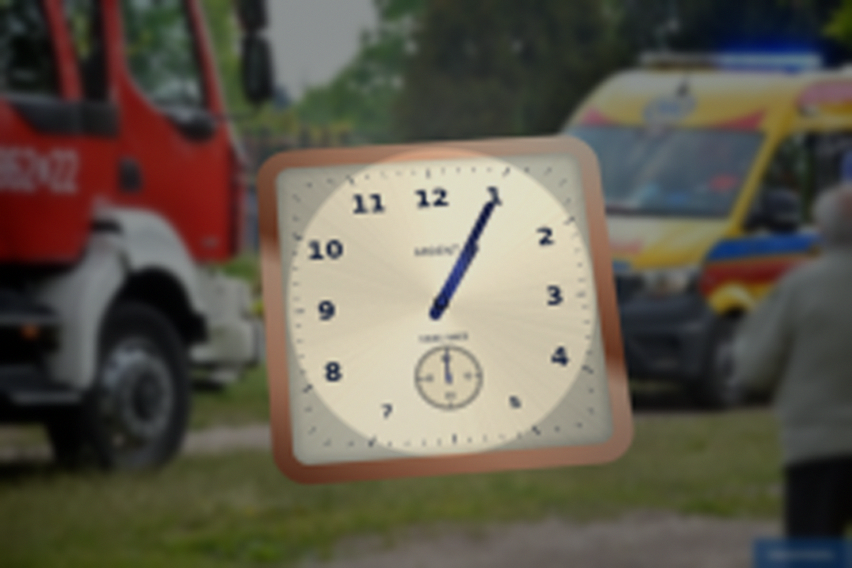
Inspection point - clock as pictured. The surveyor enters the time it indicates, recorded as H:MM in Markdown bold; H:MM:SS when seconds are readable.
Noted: **1:05**
